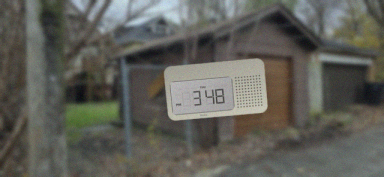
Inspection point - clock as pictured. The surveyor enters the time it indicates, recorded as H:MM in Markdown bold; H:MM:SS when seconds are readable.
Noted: **3:48**
